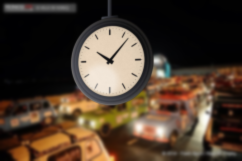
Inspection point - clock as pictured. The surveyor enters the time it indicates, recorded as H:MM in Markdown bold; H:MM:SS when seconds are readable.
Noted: **10:07**
